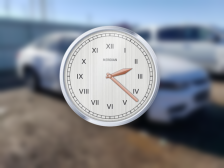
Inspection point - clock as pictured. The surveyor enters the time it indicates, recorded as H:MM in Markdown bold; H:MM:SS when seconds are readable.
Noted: **2:22**
